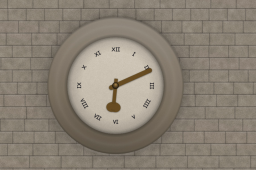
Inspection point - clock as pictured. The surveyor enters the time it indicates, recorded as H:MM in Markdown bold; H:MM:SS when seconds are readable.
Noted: **6:11**
